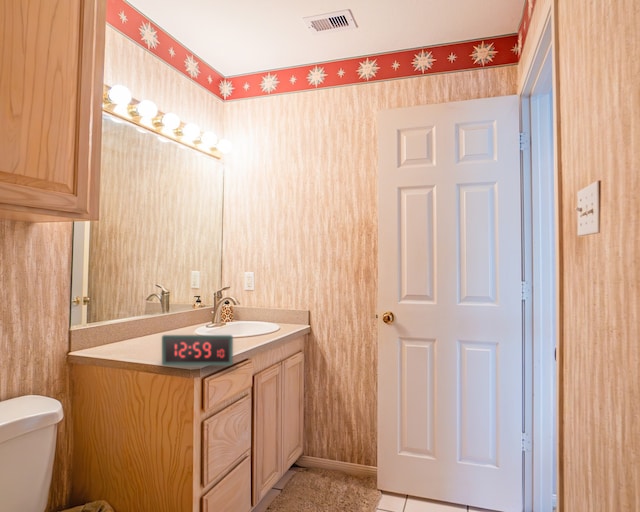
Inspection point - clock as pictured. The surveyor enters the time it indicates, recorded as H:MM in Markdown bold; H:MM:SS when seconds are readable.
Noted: **12:59**
